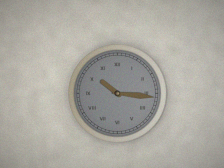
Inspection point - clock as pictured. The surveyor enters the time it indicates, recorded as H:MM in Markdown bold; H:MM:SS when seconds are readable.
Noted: **10:16**
